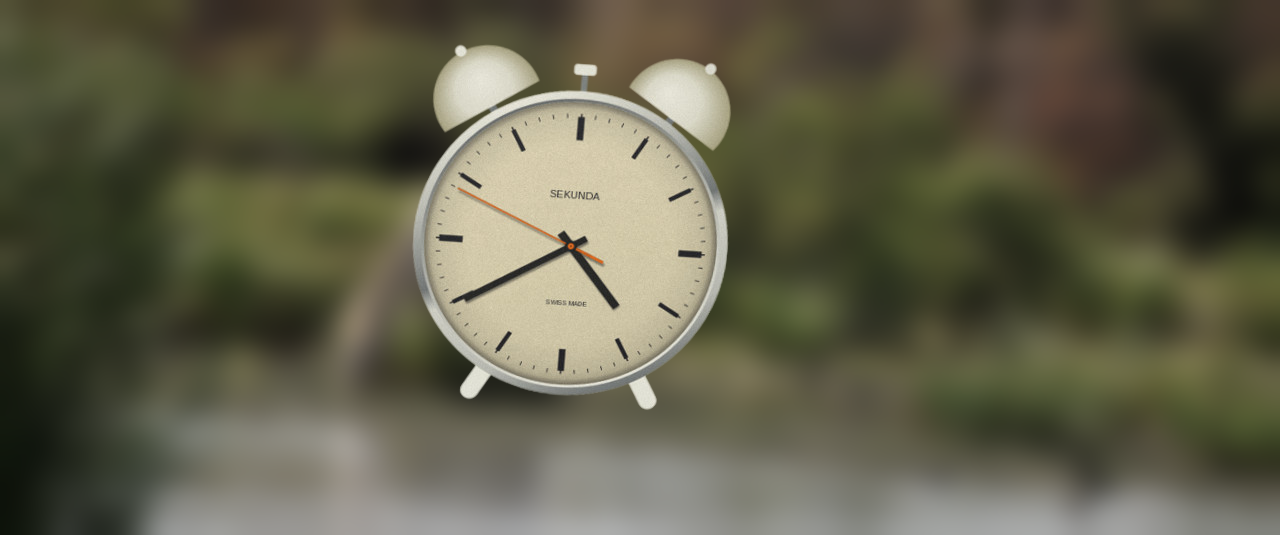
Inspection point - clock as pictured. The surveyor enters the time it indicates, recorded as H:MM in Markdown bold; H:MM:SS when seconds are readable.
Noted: **4:39:49**
